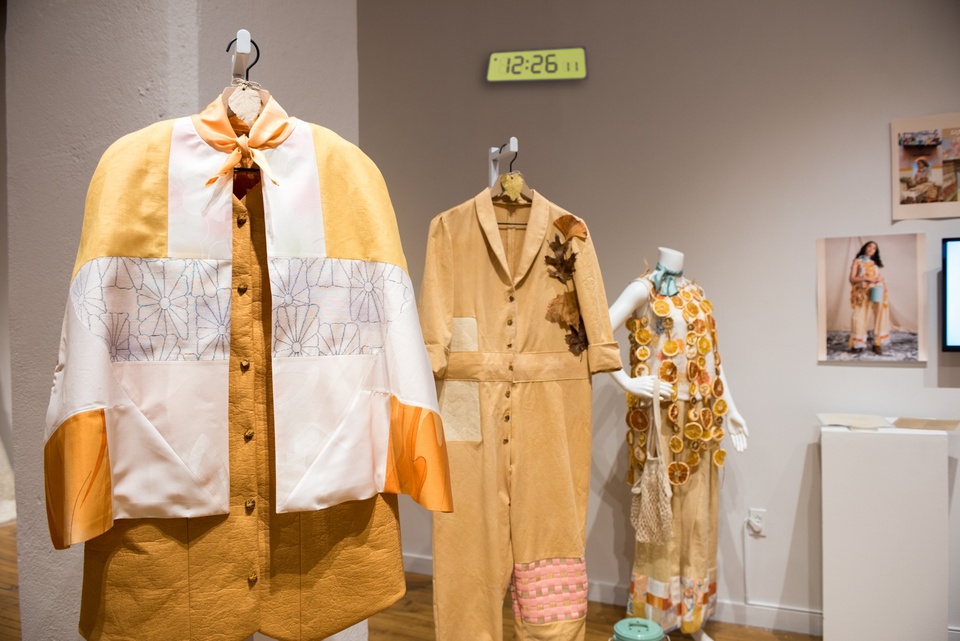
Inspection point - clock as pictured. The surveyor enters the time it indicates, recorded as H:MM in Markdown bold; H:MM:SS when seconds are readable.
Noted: **12:26:11**
